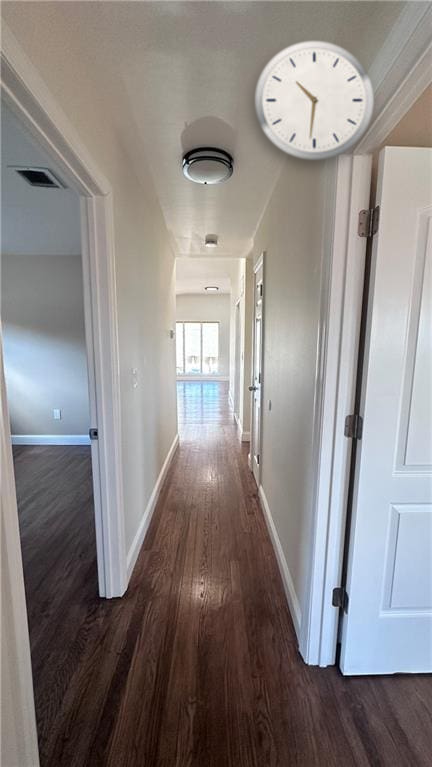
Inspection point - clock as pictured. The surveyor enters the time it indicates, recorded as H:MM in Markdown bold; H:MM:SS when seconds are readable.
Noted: **10:31**
